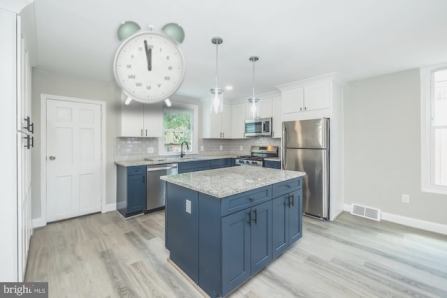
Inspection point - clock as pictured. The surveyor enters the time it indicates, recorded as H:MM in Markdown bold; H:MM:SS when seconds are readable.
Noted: **11:58**
